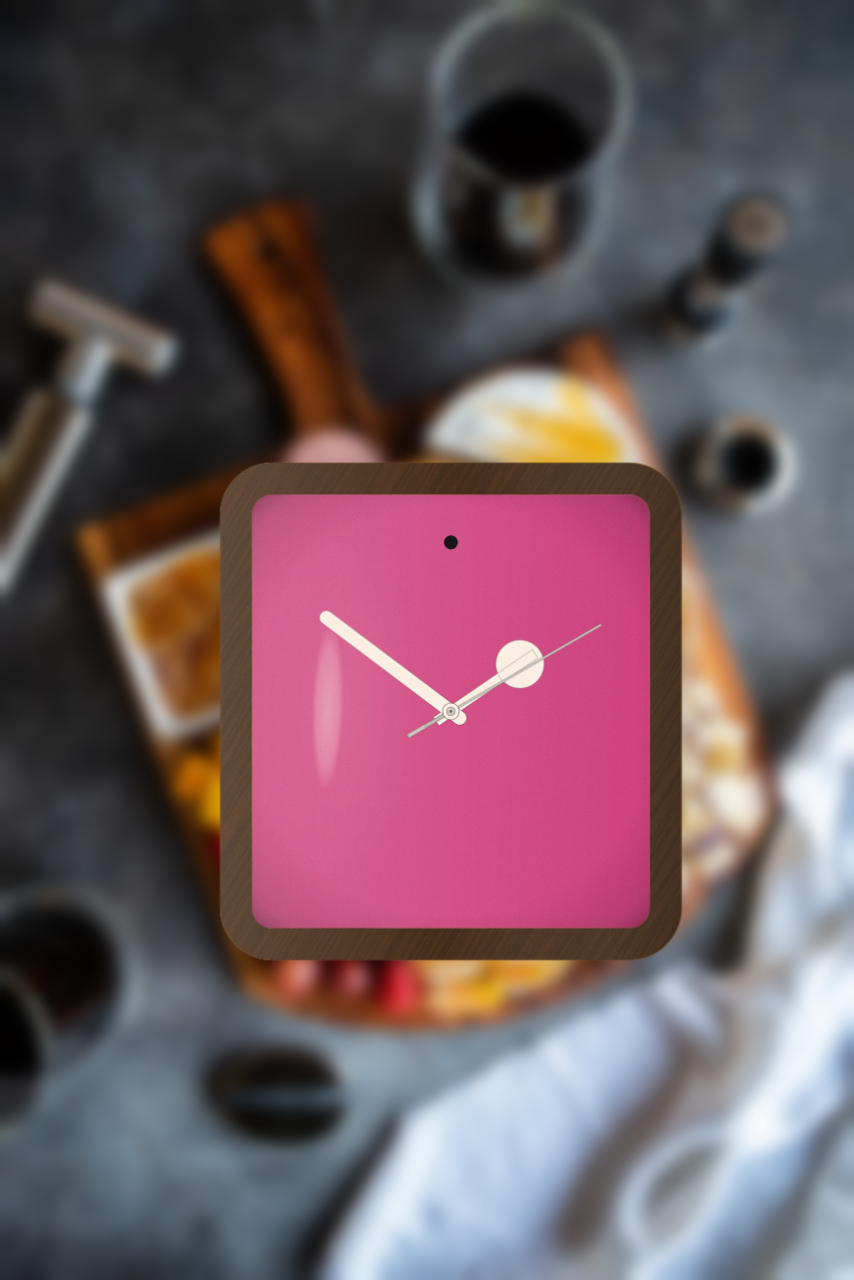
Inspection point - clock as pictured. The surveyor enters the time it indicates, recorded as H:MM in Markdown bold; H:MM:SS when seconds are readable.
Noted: **1:51:10**
